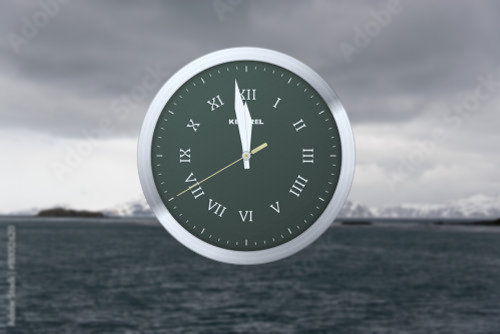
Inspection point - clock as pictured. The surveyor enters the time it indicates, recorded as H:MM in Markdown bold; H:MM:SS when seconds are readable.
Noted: **11:58:40**
